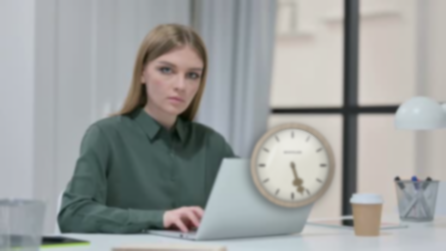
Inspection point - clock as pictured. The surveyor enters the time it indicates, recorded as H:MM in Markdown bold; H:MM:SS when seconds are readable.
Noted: **5:27**
